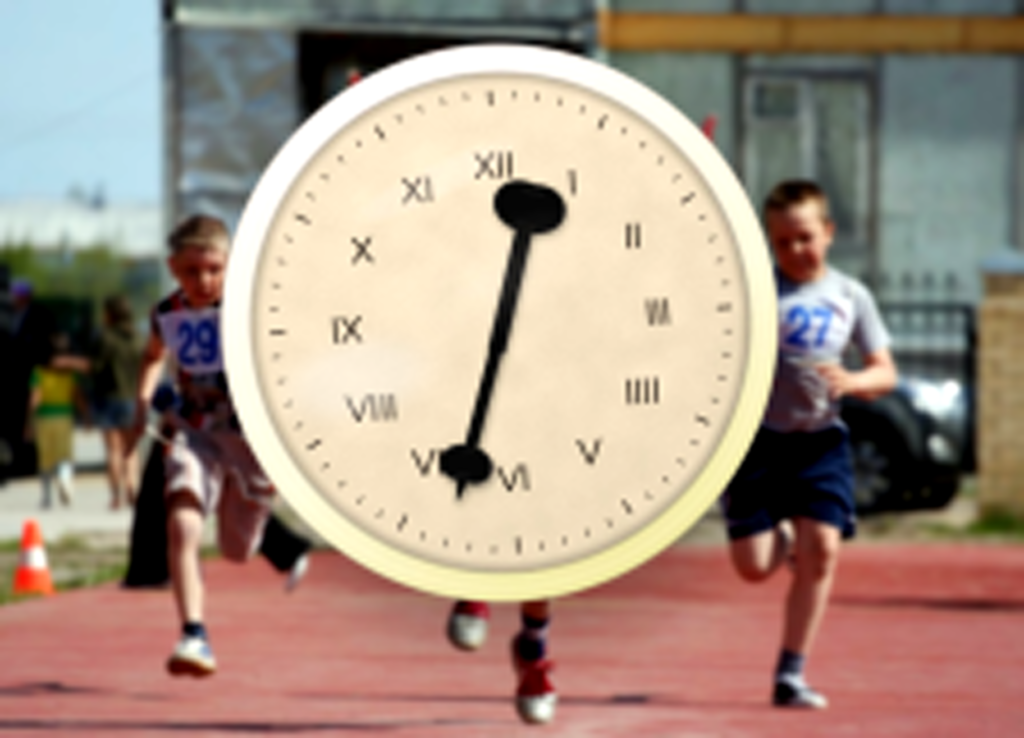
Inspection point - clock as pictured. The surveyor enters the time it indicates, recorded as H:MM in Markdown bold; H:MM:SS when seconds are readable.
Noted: **12:33**
